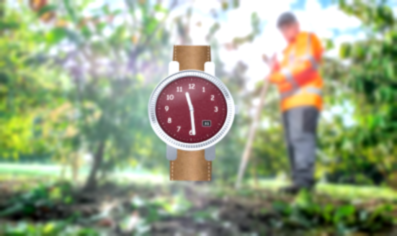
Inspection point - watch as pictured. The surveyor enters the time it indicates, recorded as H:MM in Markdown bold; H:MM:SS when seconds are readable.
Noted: **11:29**
